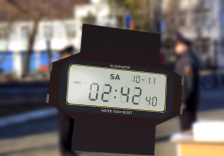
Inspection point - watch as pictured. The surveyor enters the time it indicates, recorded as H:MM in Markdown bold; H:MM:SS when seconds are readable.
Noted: **2:42:40**
